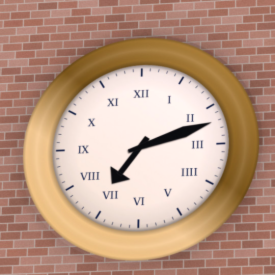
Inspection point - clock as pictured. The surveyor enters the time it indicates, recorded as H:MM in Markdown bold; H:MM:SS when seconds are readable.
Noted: **7:12**
